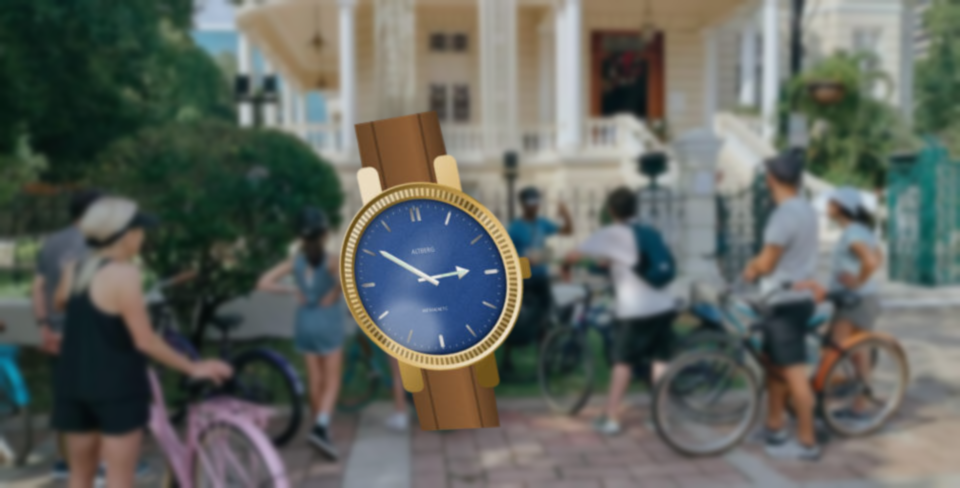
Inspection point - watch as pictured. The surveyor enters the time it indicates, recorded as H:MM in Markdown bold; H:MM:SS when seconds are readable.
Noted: **2:51**
